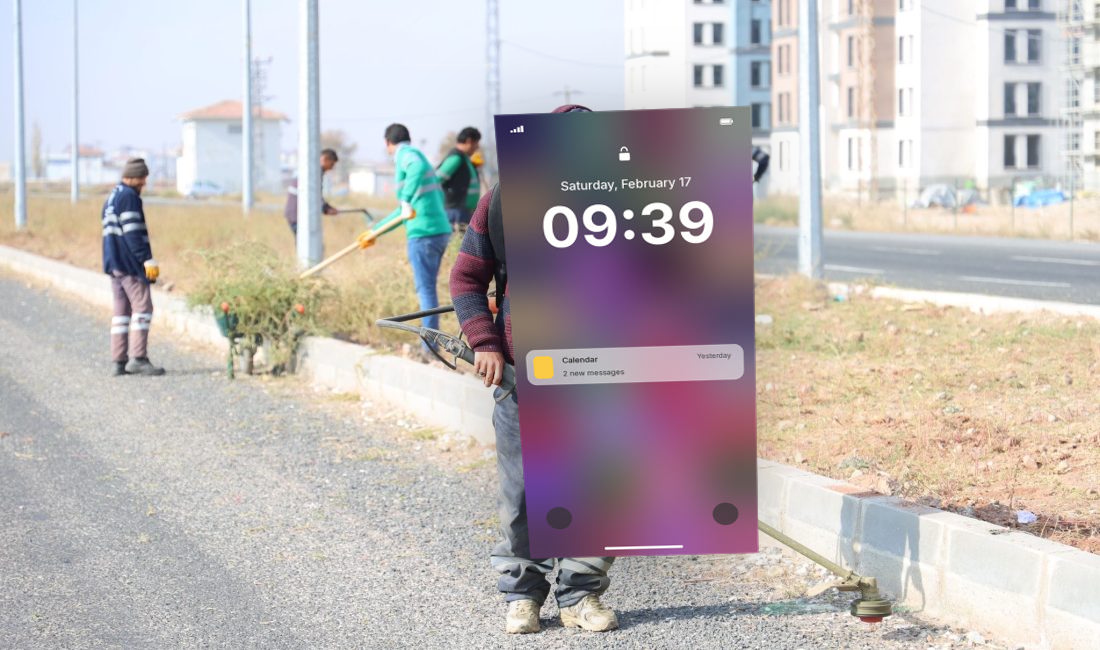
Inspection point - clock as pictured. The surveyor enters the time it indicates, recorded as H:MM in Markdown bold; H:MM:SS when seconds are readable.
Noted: **9:39**
